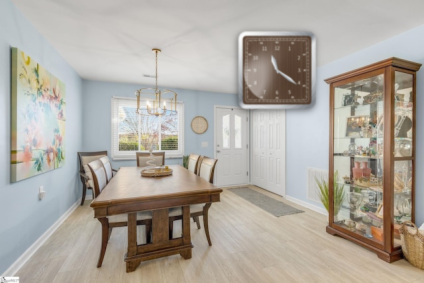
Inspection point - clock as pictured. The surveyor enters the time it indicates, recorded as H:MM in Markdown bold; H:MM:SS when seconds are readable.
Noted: **11:21**
